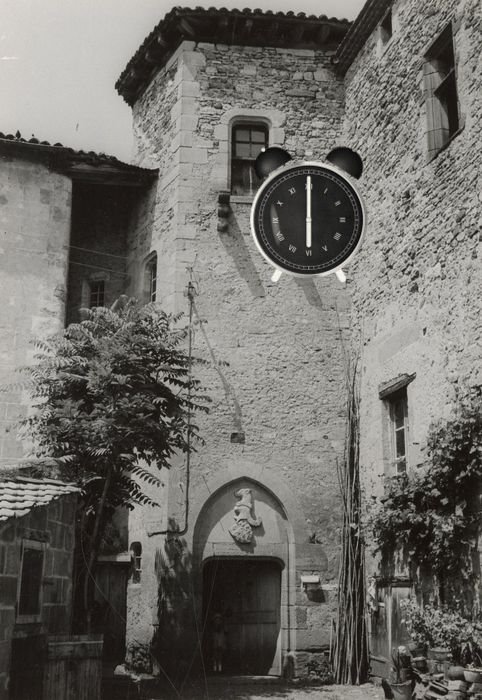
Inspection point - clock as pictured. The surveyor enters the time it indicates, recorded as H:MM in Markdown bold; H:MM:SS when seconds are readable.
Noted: **6:00**
